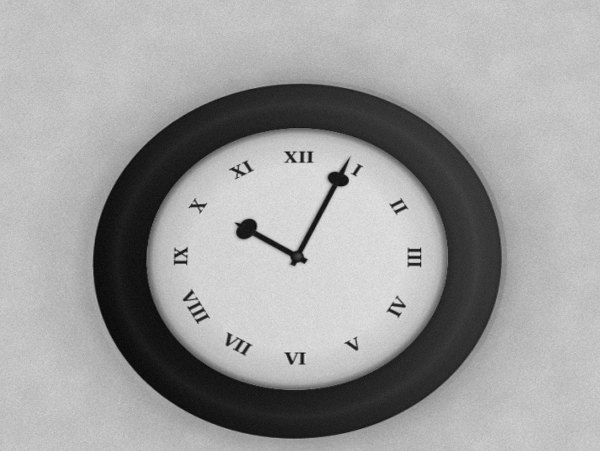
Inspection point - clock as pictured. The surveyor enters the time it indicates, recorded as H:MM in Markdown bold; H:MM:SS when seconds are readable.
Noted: **10:04**
